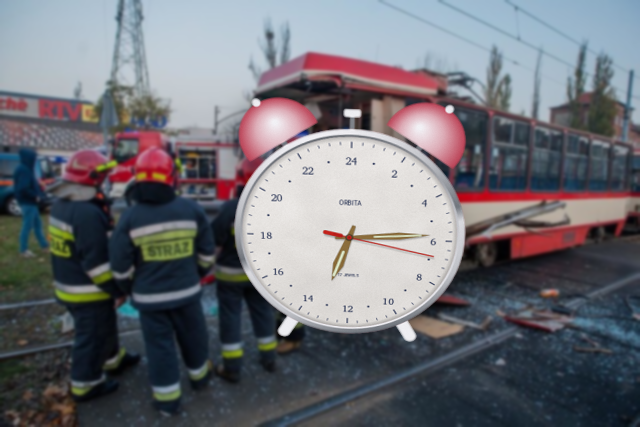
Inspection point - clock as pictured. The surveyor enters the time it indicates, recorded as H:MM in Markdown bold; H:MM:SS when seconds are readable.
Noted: **13:14:17**
